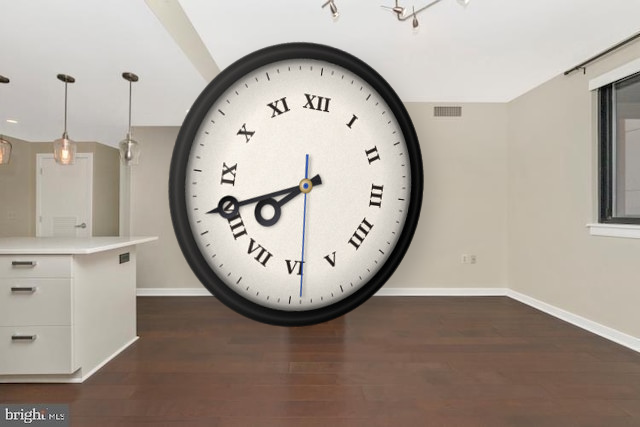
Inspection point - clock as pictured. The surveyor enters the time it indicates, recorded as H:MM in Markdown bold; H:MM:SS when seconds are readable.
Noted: **7:41:29**
